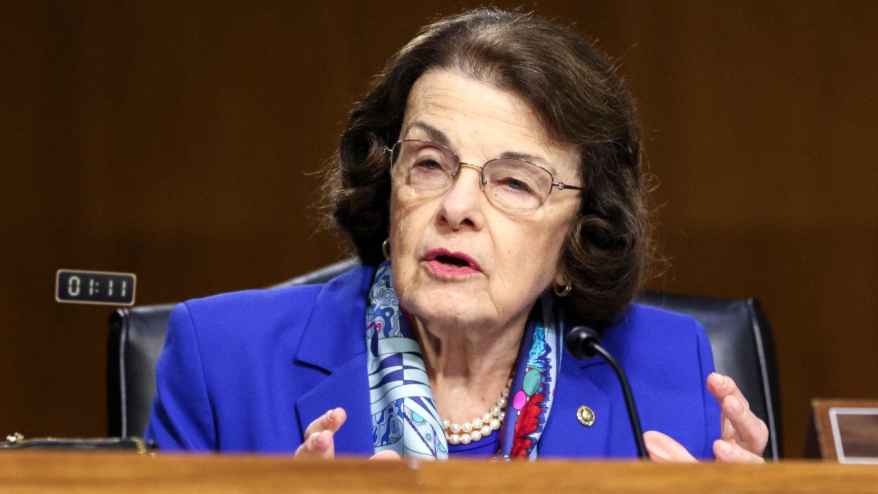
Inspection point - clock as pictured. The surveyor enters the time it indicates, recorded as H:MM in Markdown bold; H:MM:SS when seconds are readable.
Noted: **1:11**
